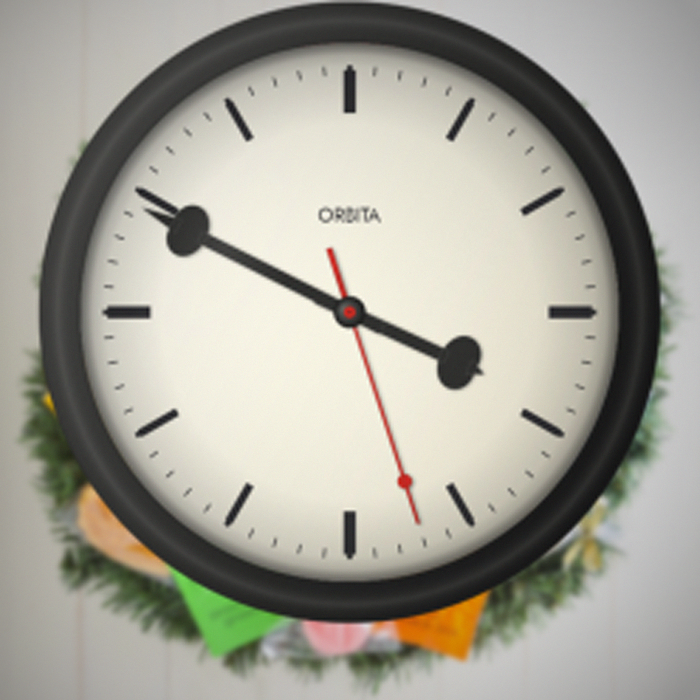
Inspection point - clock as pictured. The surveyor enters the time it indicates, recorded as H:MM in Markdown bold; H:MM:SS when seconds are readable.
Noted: **3:49:27**
